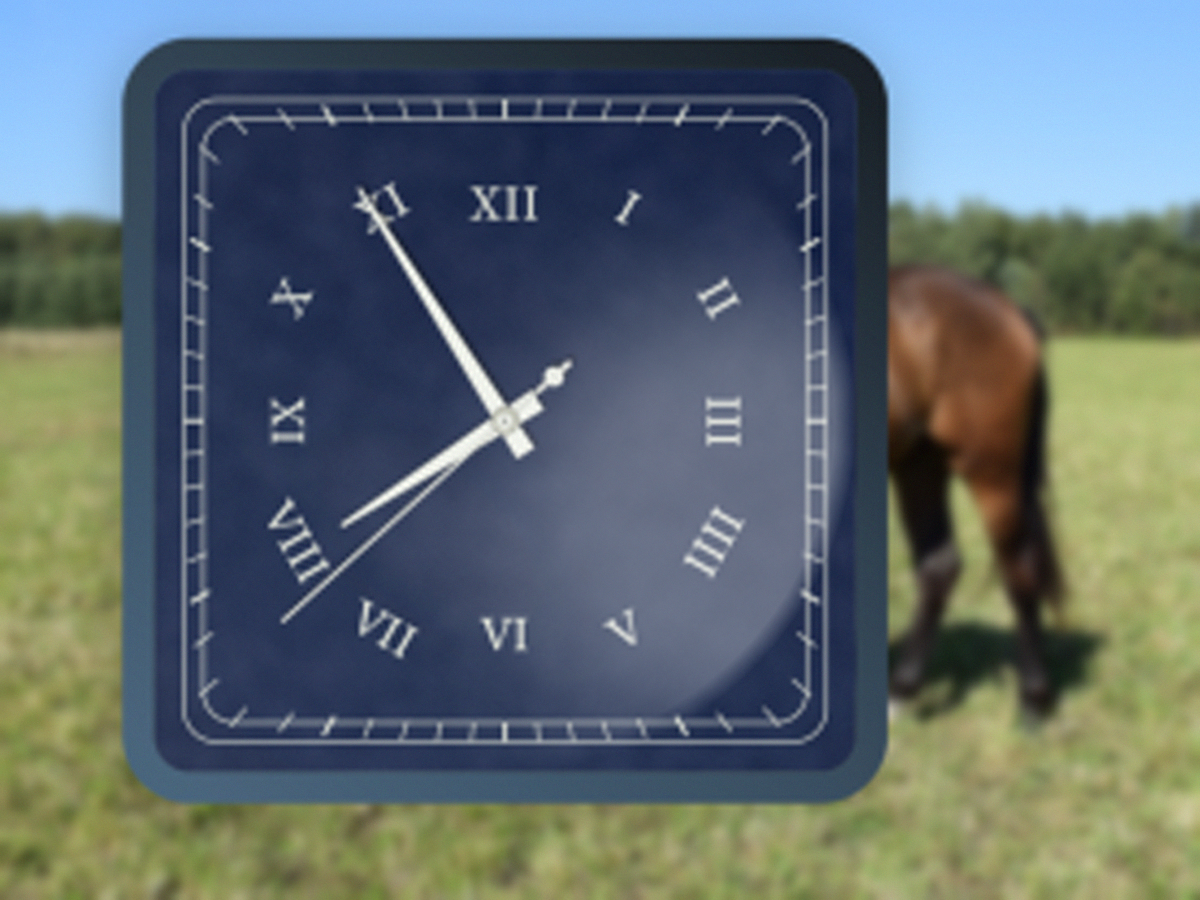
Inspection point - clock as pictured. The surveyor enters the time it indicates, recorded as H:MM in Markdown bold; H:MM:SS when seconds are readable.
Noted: **7:54:38**
